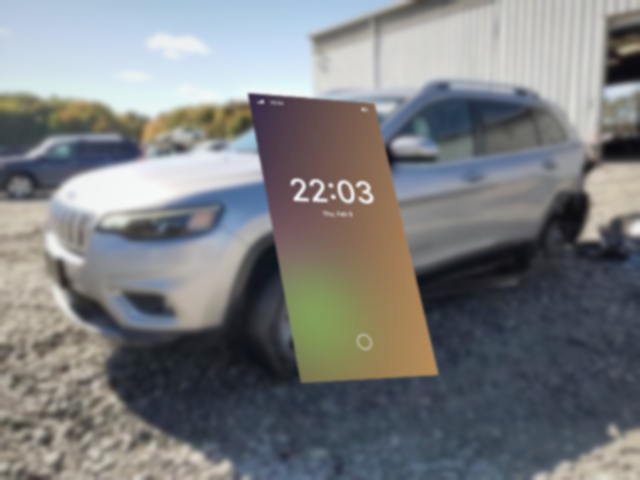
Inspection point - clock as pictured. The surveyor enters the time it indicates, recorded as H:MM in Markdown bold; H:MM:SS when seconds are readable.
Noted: **22:03**
